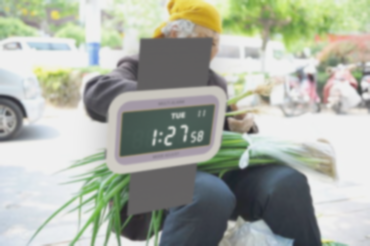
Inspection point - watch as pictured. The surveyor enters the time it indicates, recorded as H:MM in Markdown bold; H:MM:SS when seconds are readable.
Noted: **1:27**
